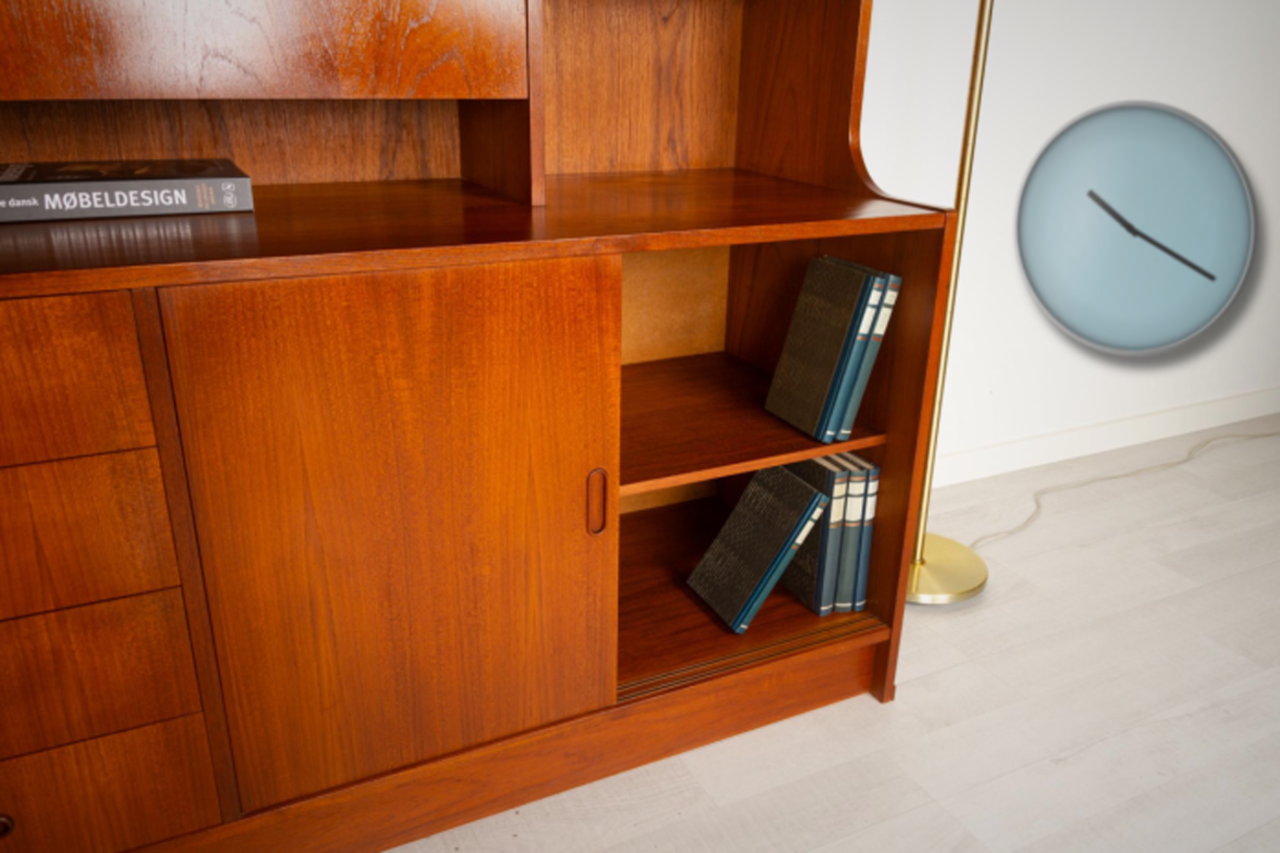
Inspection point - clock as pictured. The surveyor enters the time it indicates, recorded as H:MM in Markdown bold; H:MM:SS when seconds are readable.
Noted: **10:20**
